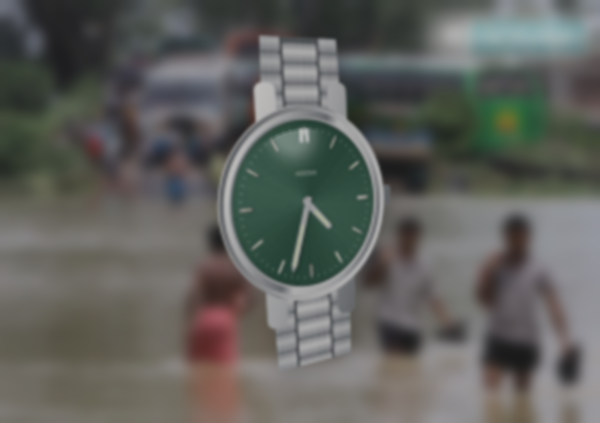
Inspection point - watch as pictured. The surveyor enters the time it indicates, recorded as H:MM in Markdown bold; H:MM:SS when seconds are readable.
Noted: **4:33**
